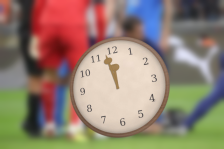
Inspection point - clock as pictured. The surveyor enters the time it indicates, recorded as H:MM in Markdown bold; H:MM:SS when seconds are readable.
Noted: **11:58**
